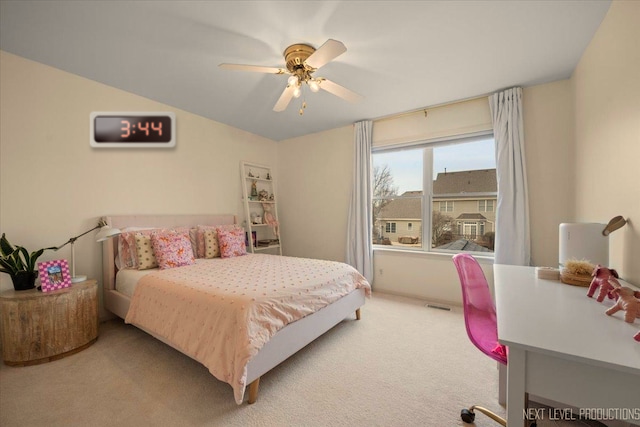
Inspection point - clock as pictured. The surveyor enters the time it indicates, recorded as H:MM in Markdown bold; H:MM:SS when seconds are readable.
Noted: **3:44**
